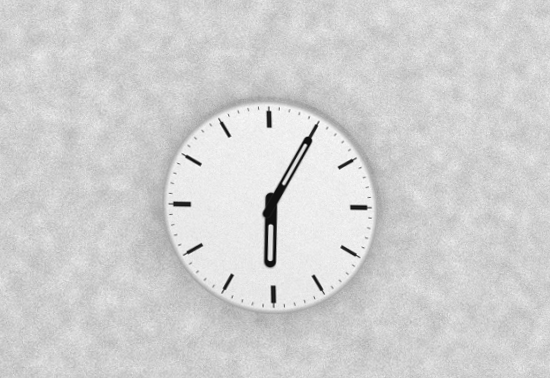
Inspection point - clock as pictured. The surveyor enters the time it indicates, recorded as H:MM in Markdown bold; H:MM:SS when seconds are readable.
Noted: **6:05**
